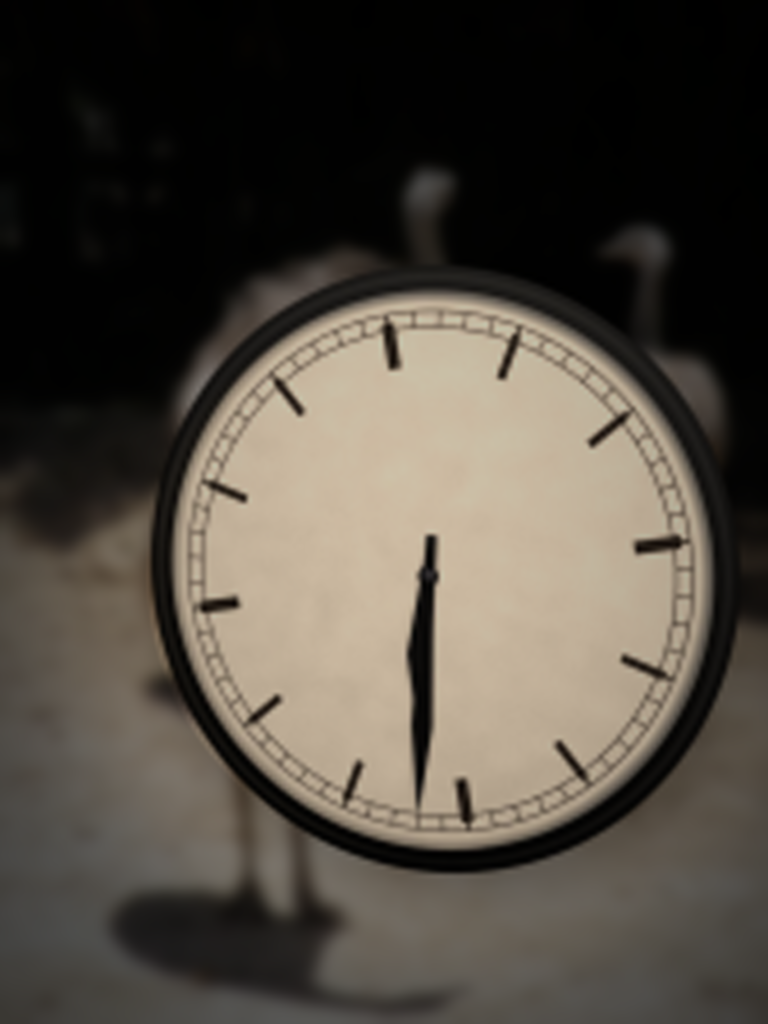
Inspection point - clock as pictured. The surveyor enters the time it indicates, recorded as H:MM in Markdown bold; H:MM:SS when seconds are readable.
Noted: **6:32**
